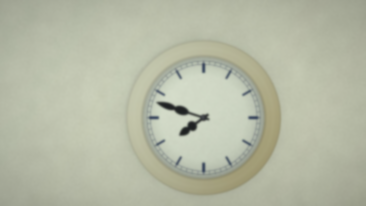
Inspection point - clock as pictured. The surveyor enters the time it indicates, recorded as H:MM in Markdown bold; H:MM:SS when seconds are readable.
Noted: **7:48**
